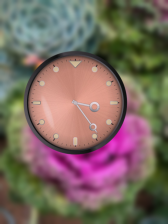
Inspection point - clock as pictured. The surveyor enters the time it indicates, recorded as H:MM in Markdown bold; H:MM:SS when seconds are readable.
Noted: **3:24**
